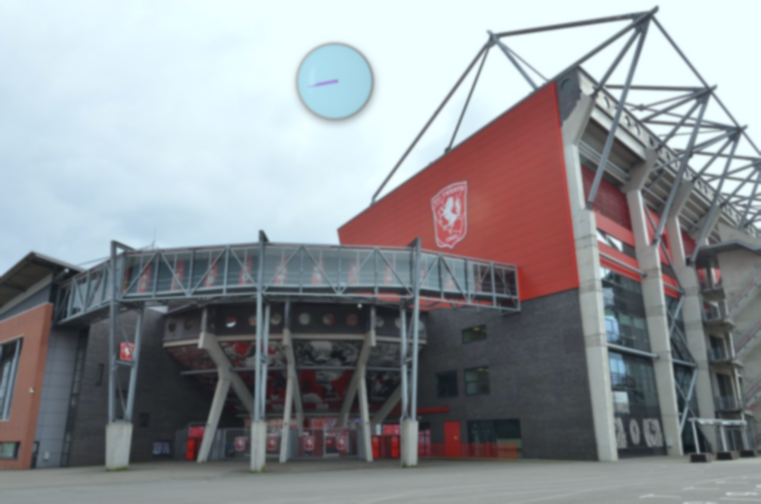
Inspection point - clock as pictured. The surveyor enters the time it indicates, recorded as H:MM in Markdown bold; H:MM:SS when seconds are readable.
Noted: **8:43**
